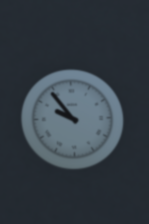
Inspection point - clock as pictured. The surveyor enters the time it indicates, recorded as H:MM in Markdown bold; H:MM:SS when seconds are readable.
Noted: **9:54**
